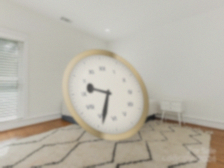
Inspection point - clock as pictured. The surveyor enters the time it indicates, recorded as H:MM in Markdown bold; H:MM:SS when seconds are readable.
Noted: **9:34**
